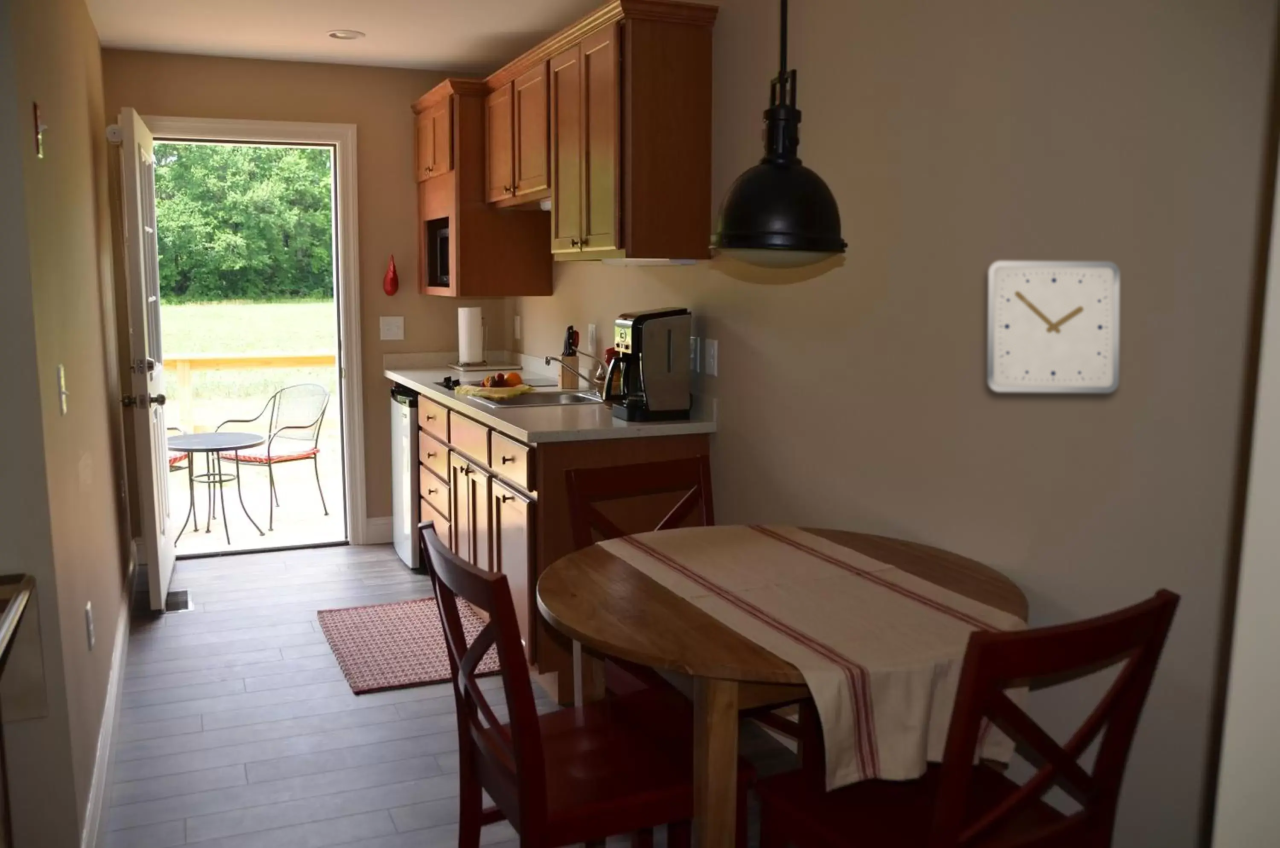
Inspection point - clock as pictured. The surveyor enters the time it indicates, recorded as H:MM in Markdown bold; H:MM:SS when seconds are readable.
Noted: **1:52**
